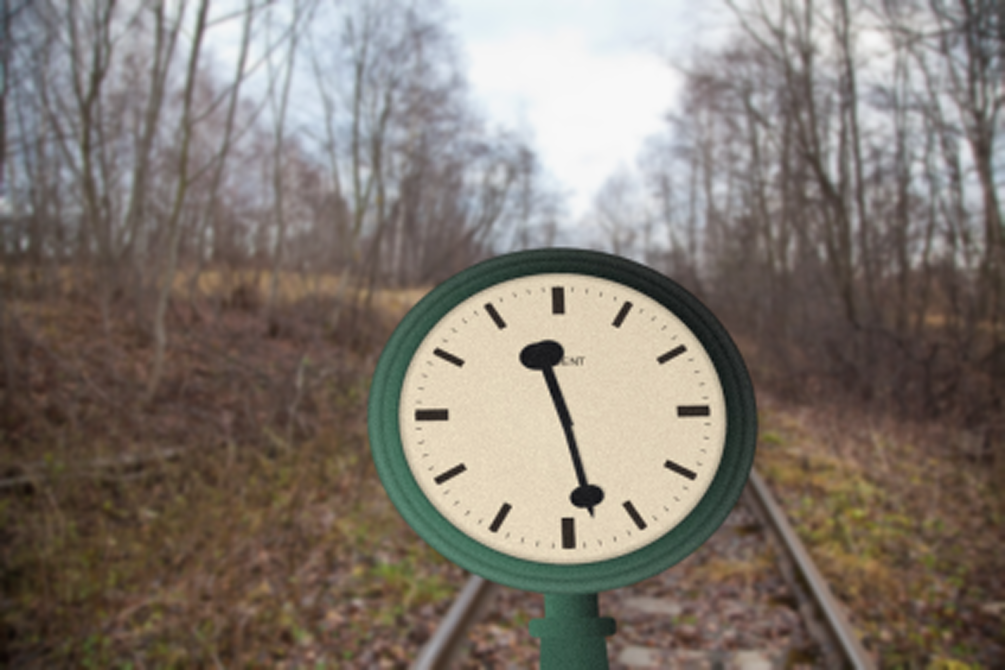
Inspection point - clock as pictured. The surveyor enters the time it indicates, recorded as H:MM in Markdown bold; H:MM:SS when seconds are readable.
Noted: **11:28**
